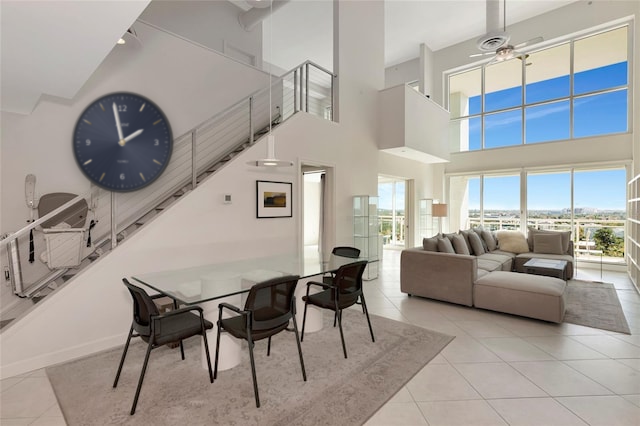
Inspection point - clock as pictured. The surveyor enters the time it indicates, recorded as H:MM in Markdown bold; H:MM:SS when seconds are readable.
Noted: **1:58**
